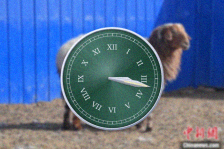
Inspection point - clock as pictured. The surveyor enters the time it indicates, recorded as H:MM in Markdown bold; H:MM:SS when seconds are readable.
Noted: **3:17**
